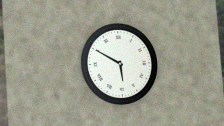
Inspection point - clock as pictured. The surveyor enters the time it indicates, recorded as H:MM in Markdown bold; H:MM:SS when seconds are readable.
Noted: **5:50**
